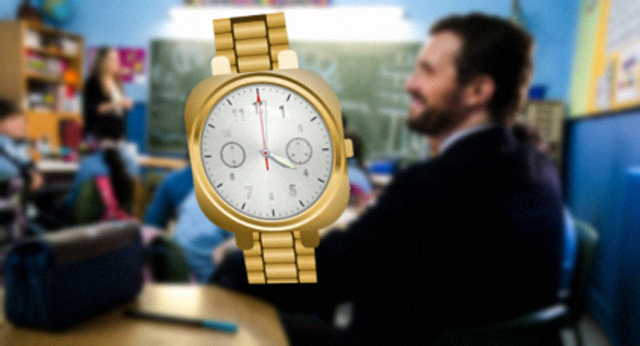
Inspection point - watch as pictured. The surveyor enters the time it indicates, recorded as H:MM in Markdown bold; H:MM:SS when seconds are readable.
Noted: **4:01**
